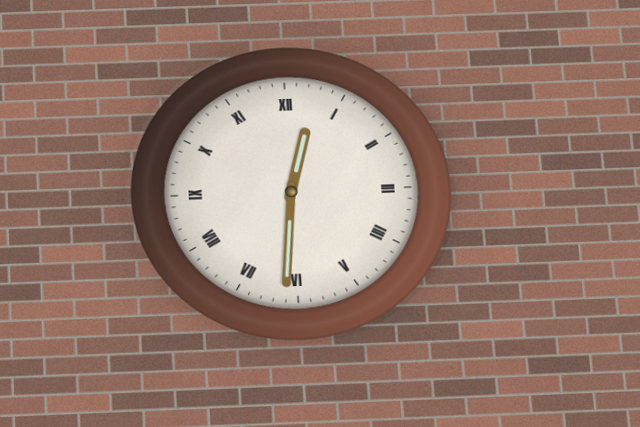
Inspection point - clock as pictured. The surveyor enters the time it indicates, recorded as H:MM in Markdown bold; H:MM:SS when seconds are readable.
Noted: **12:31**
